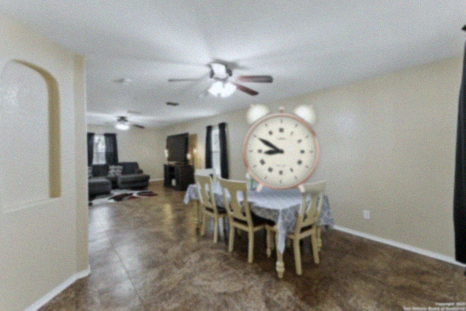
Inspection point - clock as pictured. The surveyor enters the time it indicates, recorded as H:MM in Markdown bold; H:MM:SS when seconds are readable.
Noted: **8:50**
